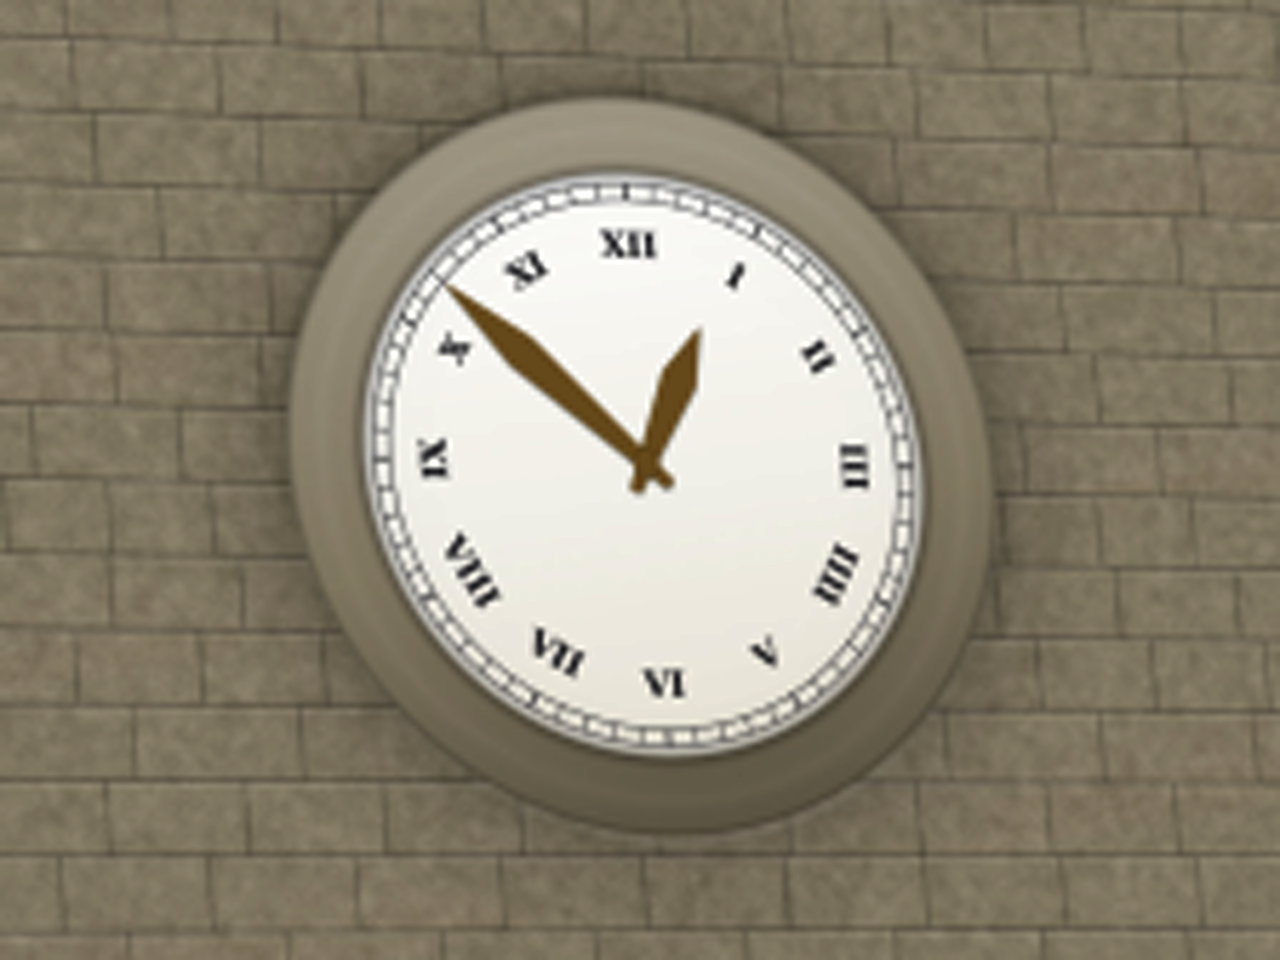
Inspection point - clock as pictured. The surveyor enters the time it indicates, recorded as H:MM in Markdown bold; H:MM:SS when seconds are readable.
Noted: **12:52**
